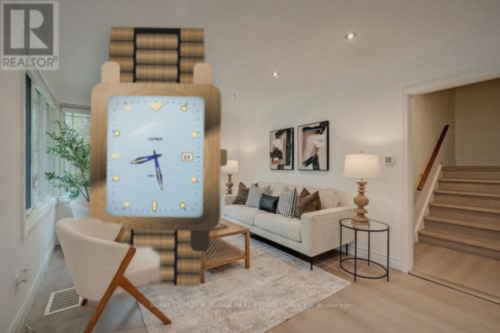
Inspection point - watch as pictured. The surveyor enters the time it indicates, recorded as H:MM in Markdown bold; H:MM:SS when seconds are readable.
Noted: **8:28**
